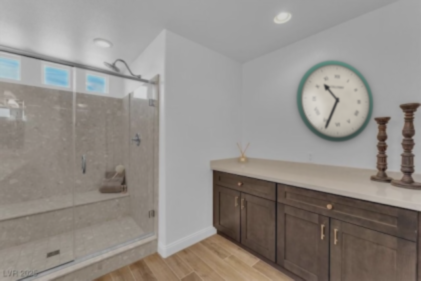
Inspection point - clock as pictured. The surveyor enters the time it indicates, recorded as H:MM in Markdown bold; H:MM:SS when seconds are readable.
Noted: **10:34**
